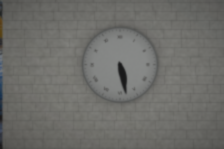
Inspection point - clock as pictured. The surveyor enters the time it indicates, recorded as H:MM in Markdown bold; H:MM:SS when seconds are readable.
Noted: **5:28**
